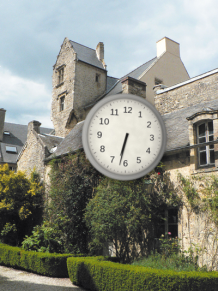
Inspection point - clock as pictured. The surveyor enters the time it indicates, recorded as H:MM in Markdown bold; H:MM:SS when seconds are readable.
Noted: **6:32**
